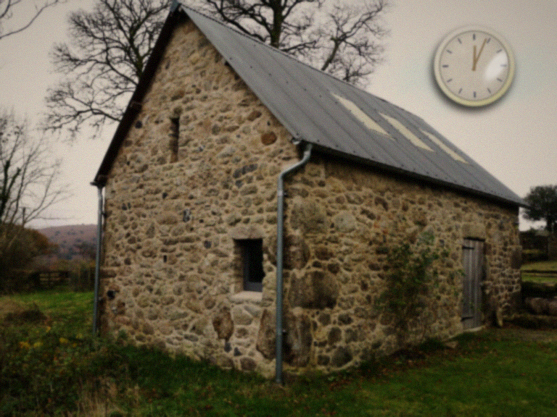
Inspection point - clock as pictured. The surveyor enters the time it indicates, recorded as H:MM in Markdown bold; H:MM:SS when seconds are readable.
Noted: **12:04**
